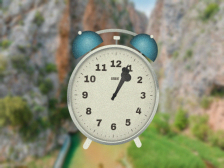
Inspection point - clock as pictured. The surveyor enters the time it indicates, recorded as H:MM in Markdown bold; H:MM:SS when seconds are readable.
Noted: **1:04**
